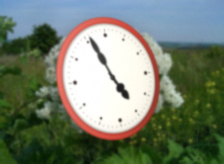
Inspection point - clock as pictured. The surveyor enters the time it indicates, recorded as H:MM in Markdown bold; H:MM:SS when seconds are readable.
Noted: **4:56**
